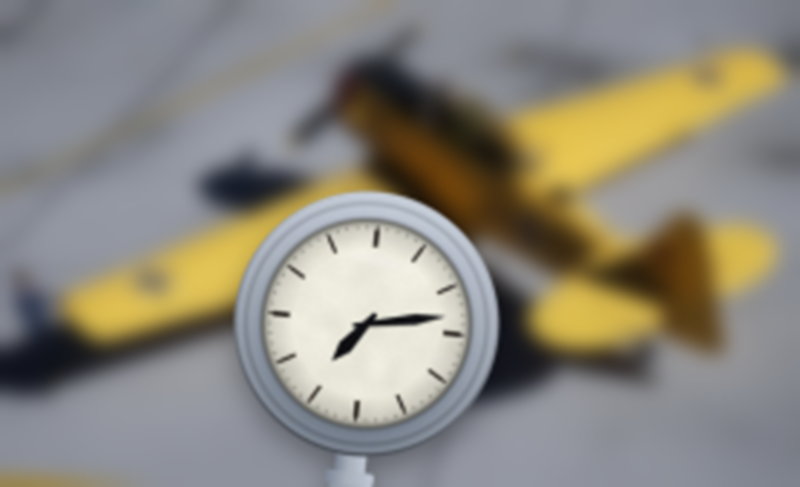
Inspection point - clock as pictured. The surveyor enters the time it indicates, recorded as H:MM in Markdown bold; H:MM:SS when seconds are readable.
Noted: **7:13**
